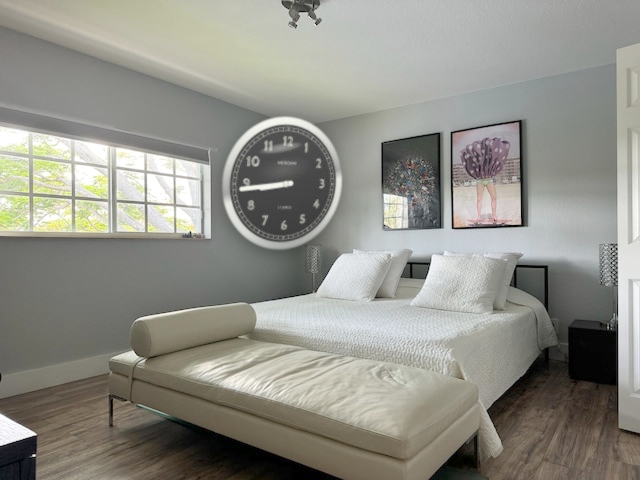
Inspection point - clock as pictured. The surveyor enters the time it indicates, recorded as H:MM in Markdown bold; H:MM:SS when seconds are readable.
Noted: **8:44**
